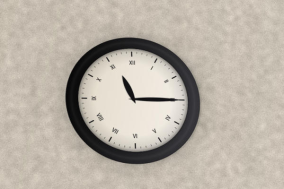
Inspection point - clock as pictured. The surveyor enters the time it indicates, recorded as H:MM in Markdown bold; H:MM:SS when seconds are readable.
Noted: **11:15**
